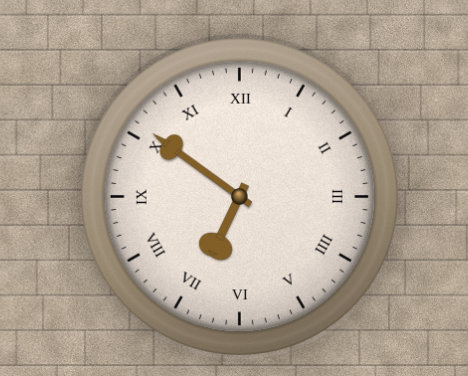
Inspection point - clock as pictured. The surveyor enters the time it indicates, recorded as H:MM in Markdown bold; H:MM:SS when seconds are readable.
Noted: **6:51**
